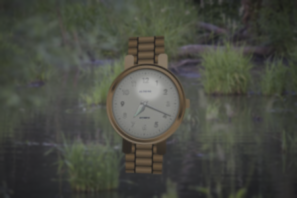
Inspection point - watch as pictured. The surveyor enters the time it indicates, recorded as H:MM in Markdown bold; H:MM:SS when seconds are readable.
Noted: **7:19**
